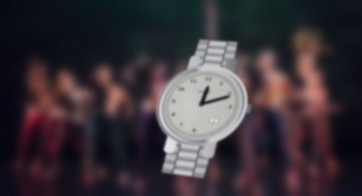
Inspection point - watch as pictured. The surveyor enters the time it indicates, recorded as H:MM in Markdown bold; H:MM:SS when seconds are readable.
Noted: **12:11**
